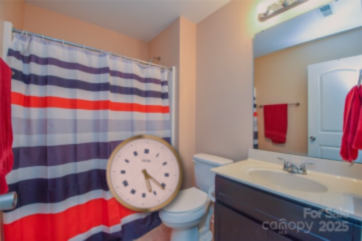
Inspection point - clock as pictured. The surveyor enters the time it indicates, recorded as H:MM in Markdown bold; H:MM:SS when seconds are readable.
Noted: **5:21**
